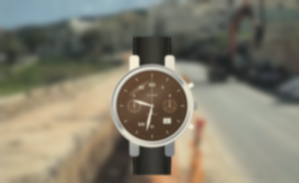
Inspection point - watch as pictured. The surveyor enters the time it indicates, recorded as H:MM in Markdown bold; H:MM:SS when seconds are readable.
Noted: **9:32**
